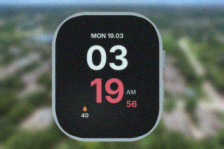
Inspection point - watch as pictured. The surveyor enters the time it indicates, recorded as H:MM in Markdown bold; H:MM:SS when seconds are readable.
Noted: **3:19:56**
